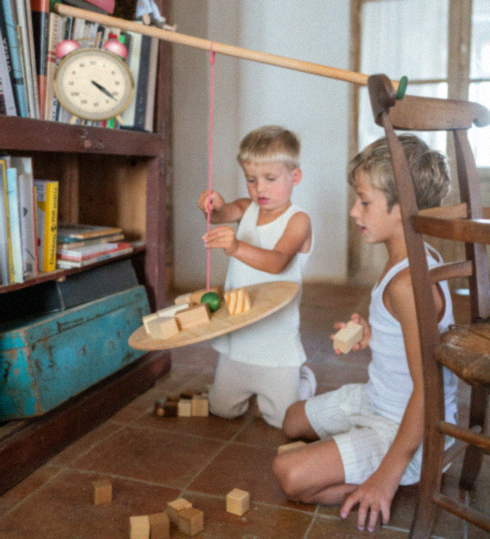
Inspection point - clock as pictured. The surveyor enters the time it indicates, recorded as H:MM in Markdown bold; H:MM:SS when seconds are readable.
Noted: **4:22**
